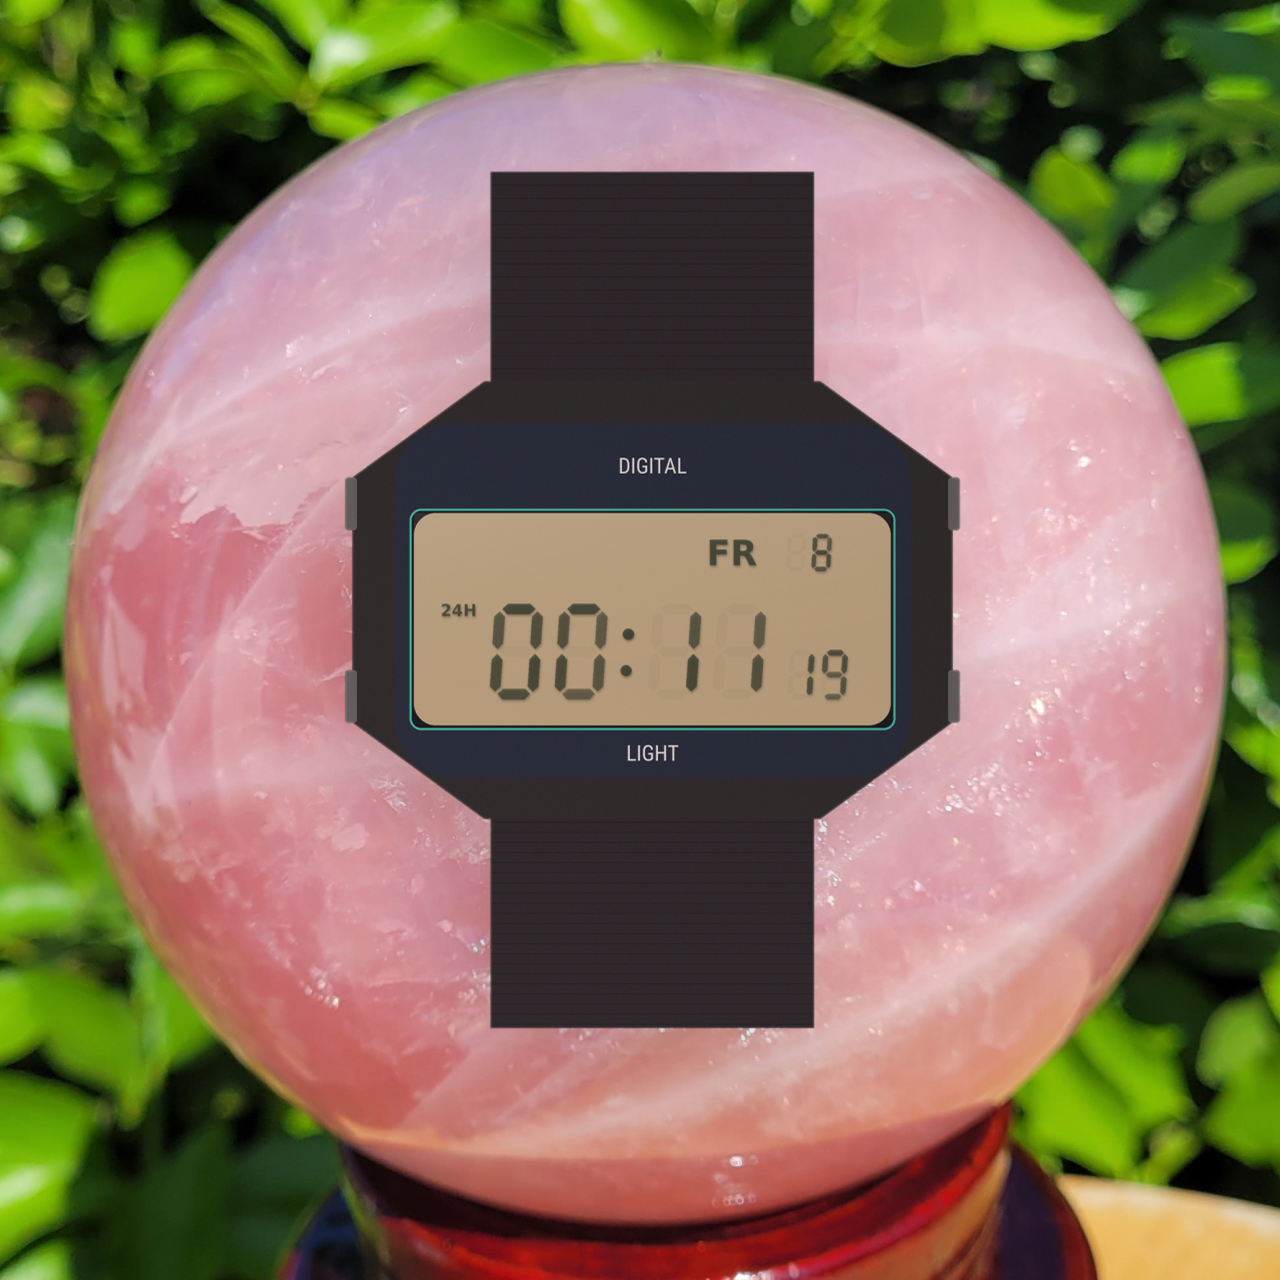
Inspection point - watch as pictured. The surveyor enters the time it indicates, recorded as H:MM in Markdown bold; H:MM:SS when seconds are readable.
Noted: **0:11:19**
